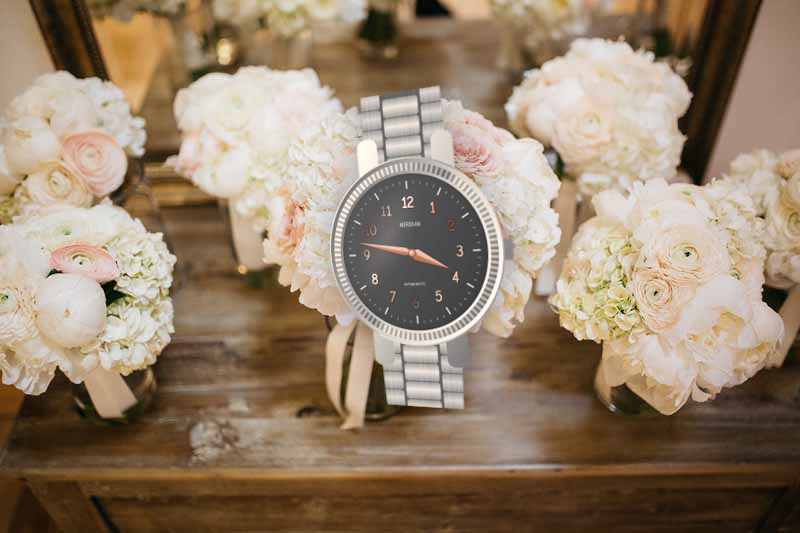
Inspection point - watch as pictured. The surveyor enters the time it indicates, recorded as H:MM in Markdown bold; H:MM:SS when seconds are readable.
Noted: **3:47**
